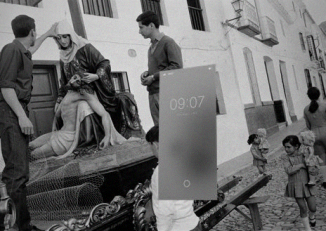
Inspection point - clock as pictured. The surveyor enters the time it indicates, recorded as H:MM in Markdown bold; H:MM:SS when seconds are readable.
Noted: **9:07**
